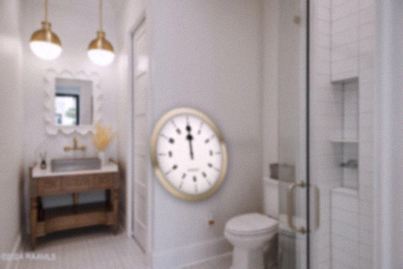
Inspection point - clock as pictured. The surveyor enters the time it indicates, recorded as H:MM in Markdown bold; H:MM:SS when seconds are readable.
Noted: **12:00**
